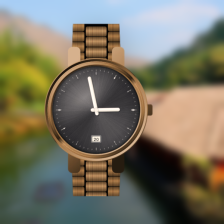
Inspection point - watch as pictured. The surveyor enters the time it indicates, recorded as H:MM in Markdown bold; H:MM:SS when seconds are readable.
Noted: **2:58**
